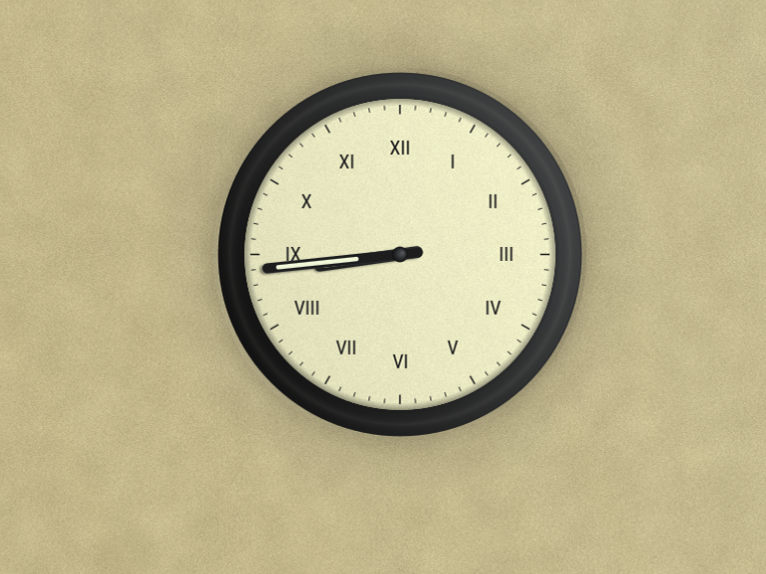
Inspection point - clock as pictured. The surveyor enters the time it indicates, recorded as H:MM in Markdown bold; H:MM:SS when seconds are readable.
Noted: **8:44**
